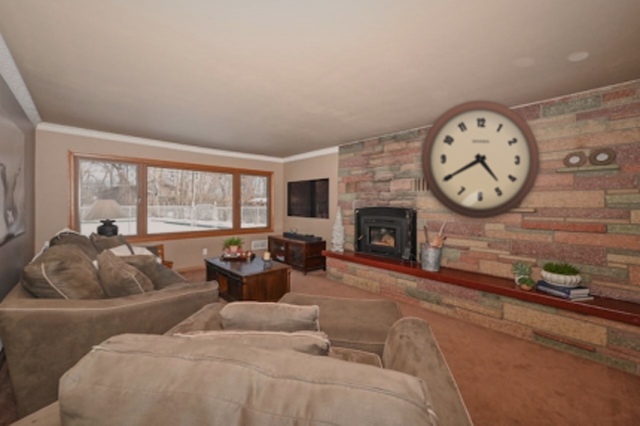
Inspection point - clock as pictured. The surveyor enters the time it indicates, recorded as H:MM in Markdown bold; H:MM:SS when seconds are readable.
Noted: **4:40**
